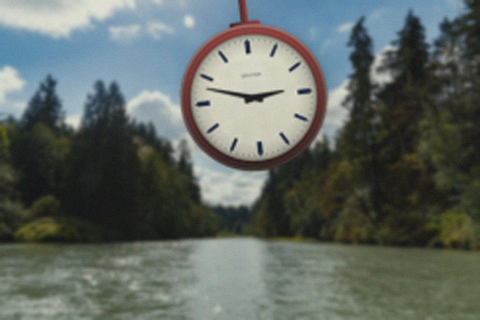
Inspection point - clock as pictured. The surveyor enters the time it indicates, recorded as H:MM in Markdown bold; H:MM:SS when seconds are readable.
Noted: **2:48**
